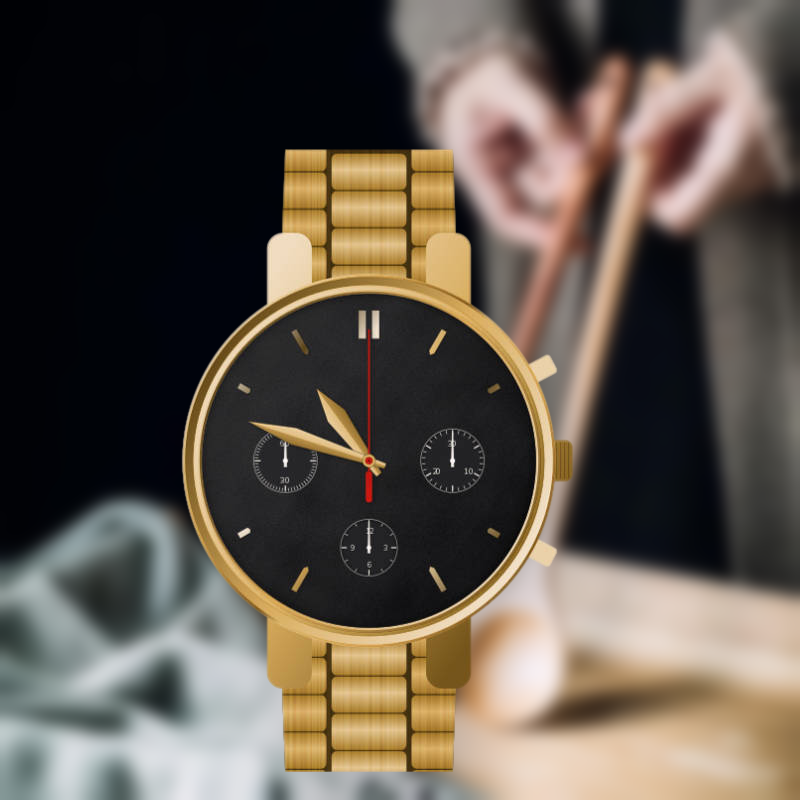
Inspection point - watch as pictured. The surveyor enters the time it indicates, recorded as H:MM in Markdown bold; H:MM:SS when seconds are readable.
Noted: **10:48**
